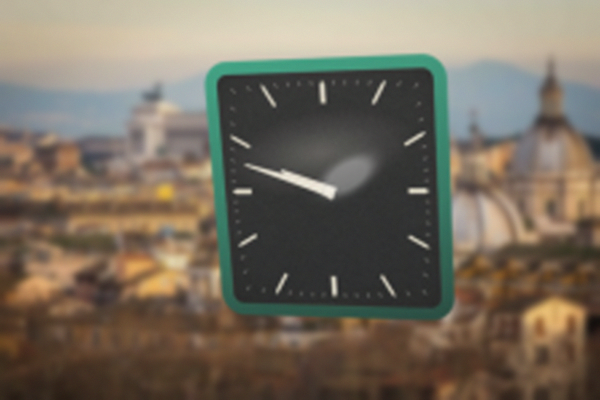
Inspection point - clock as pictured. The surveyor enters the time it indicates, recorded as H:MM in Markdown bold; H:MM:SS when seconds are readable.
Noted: **9:48**
